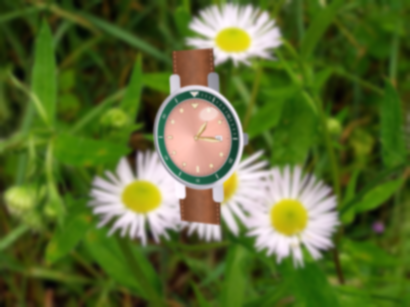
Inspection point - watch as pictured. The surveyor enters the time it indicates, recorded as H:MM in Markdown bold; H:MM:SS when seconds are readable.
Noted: **1:16**
